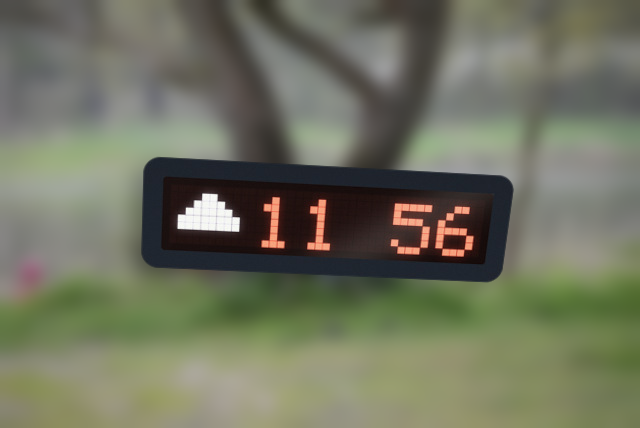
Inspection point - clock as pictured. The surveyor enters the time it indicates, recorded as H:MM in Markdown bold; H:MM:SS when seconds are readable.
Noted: **11:56**
